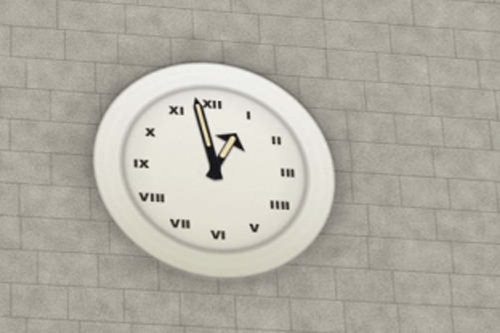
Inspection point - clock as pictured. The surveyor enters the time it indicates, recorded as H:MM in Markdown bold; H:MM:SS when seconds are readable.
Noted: **12:58**
